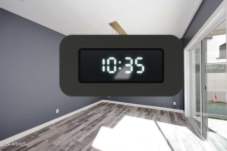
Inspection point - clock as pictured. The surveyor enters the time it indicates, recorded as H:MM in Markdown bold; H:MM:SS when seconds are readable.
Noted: **10:35**
